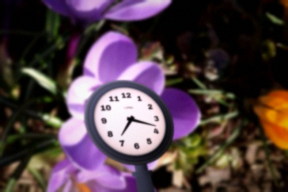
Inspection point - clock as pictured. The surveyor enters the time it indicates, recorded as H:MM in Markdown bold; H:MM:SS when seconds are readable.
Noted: **7:18**
